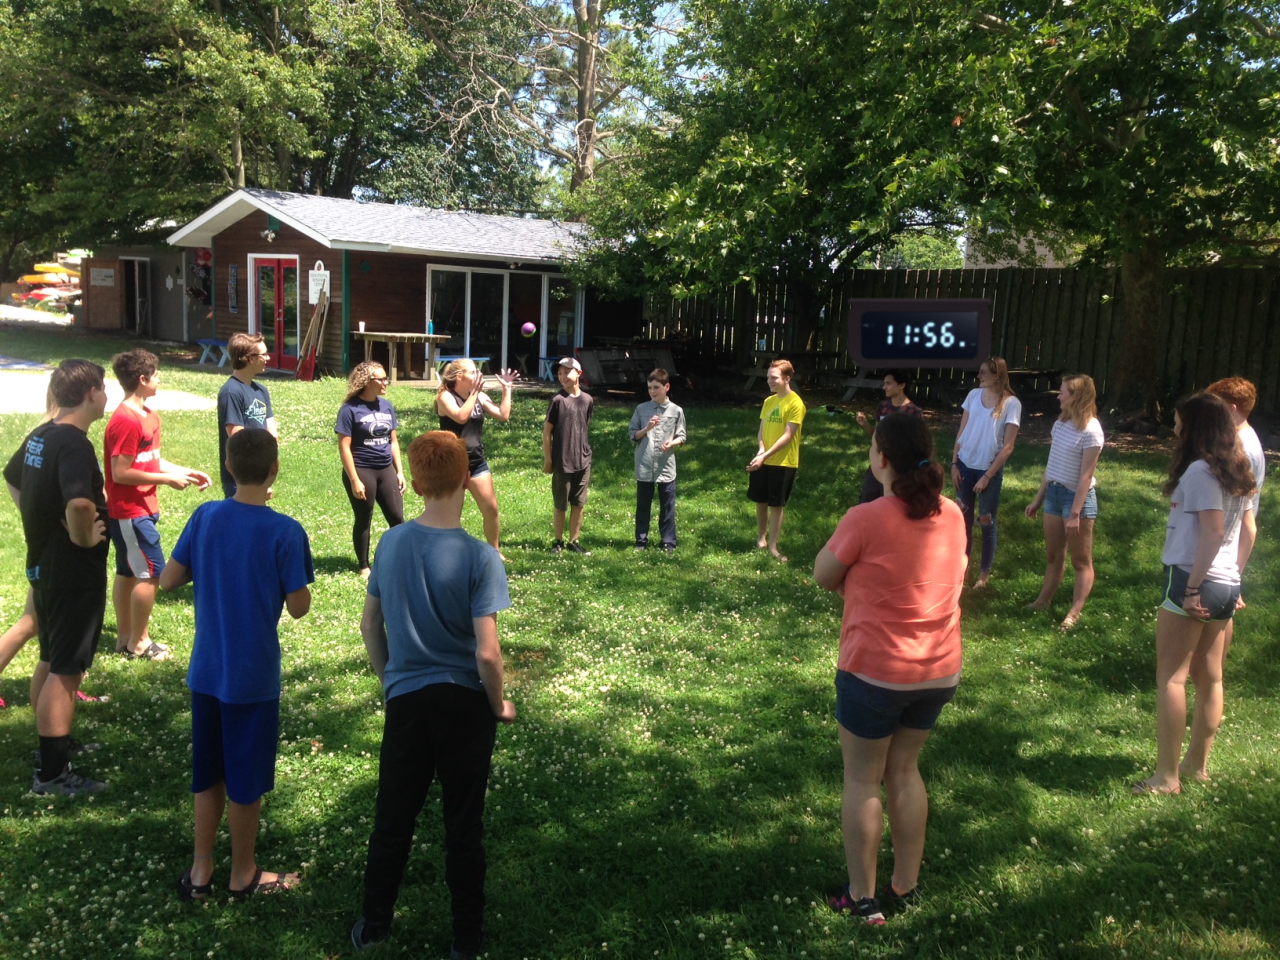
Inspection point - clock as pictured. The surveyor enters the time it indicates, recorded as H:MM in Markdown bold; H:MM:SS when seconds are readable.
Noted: **11:56**
